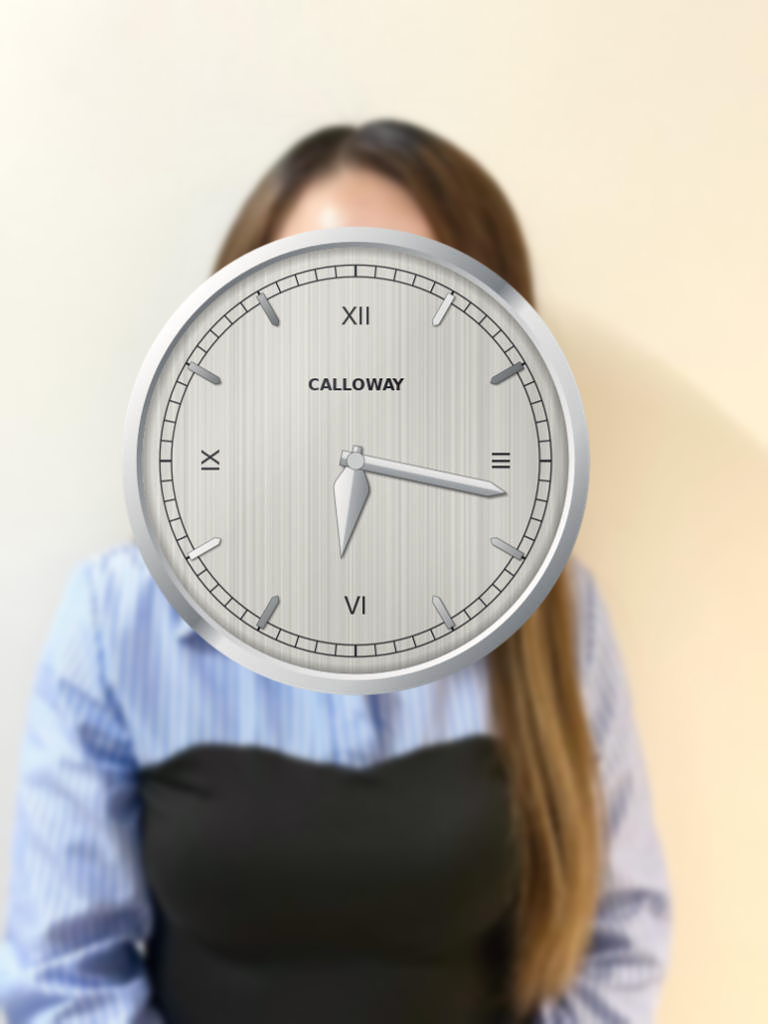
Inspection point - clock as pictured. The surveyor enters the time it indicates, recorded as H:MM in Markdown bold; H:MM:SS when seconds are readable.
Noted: **6:17**
